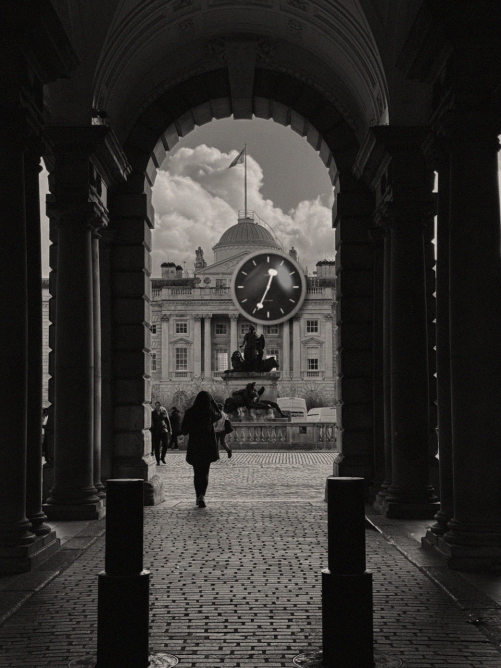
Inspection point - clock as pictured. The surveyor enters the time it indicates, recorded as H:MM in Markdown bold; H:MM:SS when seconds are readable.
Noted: **12:34**
